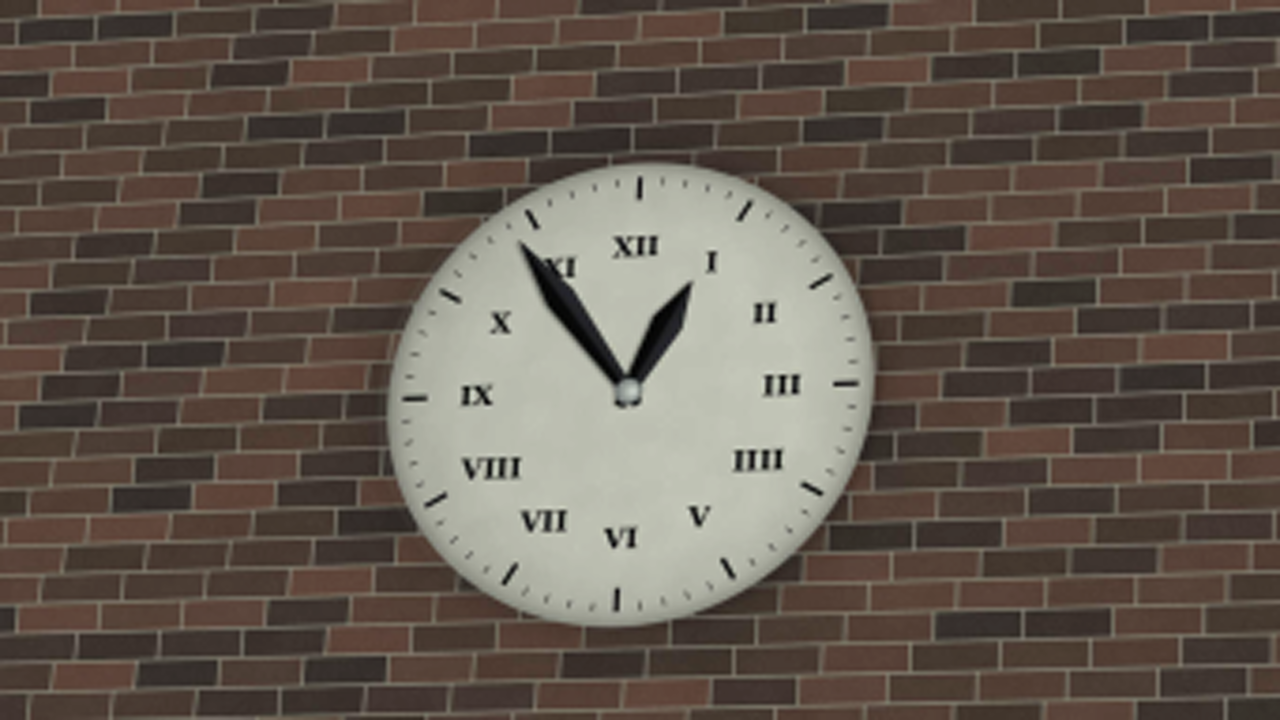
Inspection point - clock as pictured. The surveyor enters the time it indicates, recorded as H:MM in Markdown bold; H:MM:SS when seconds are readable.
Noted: **12:54**
